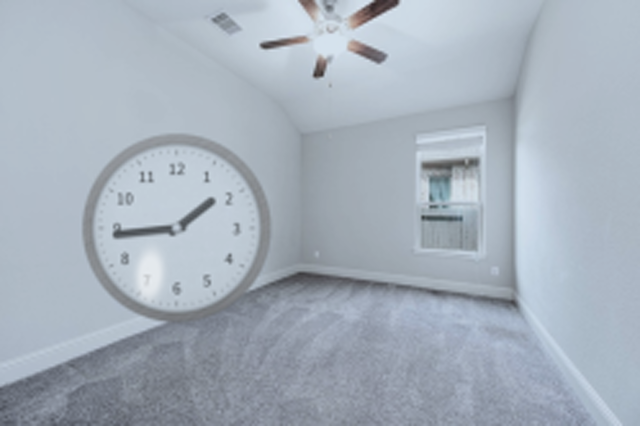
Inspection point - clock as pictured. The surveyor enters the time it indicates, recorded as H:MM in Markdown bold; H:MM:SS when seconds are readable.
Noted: **1:44**
